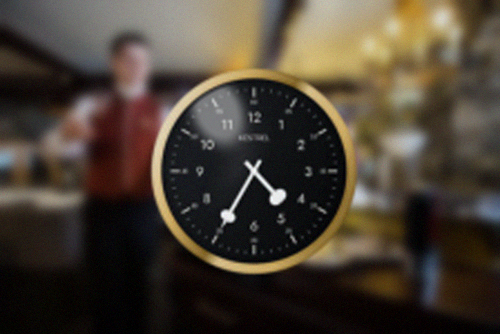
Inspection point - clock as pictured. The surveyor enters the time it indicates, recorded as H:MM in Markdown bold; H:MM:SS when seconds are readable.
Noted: **4:35**
